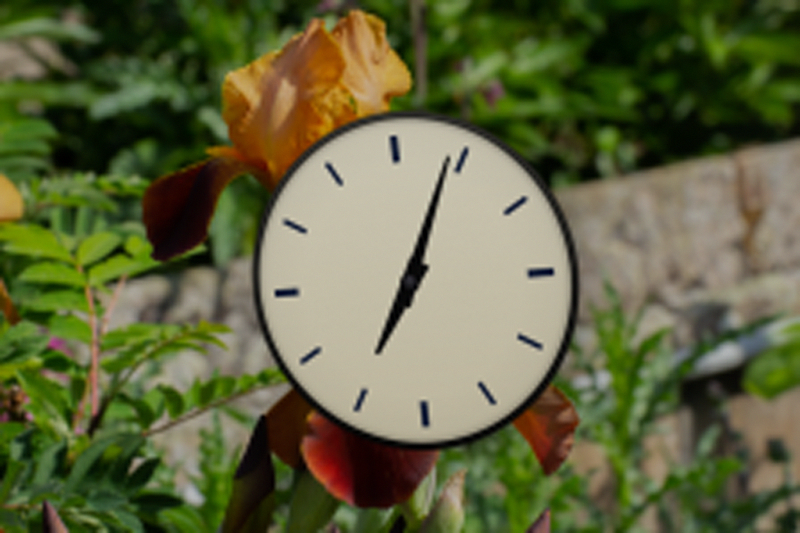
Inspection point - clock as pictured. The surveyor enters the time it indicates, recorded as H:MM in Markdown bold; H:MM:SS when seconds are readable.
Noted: **7:04**
